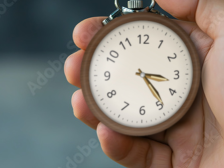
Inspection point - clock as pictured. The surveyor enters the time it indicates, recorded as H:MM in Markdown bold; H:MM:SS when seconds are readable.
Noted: **3:24**
